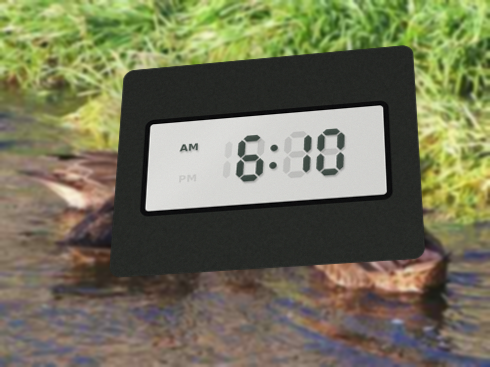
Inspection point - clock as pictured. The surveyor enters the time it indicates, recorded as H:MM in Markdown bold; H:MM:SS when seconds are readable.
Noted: **6:10**
